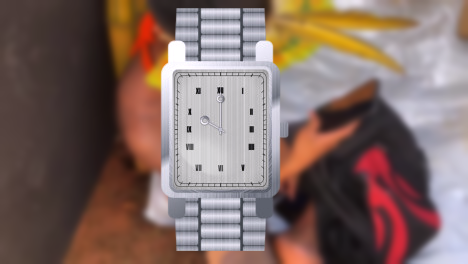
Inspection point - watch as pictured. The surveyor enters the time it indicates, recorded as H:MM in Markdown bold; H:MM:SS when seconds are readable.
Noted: **10:00**
